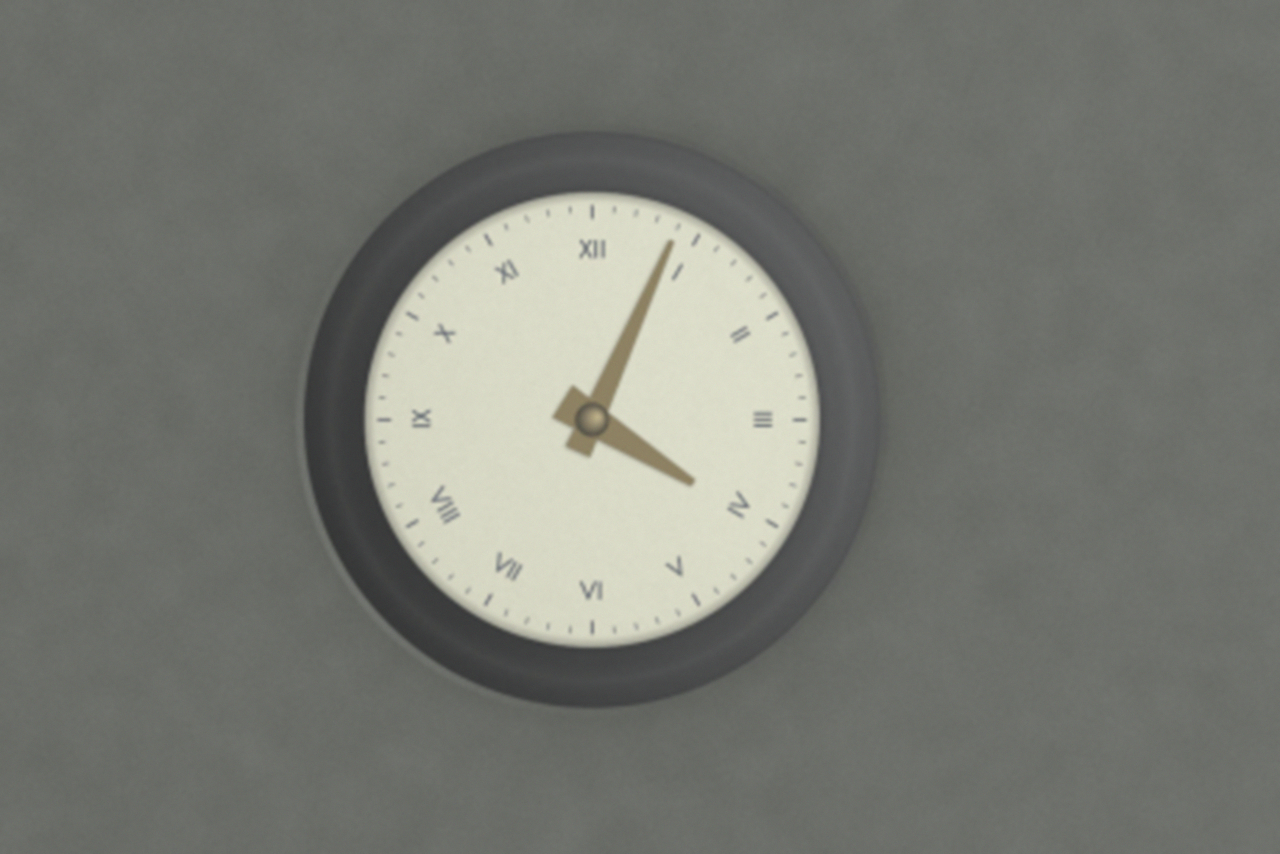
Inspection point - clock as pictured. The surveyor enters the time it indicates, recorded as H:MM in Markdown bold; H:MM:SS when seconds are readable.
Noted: **4:04**
